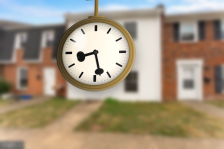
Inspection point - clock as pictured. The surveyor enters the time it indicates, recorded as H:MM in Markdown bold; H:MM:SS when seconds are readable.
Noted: **8:28**
